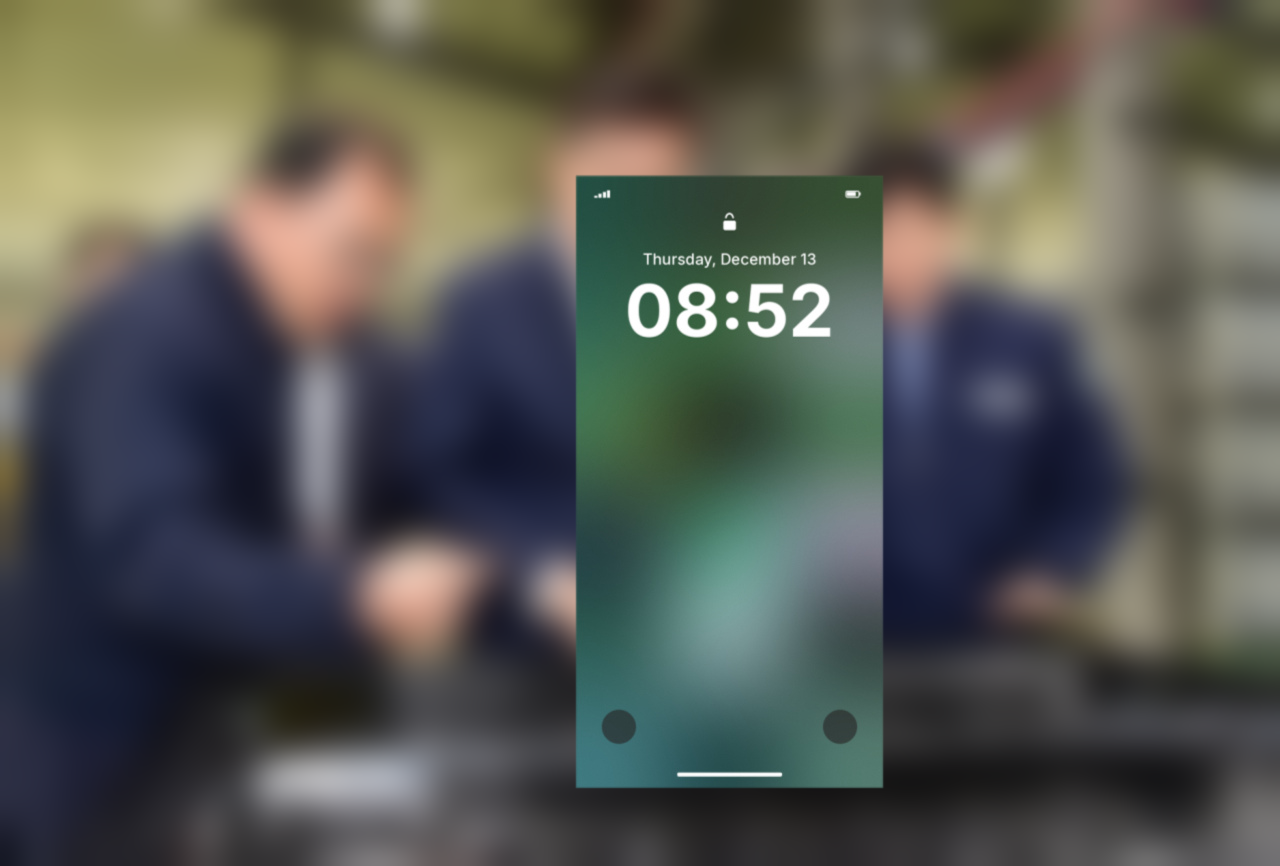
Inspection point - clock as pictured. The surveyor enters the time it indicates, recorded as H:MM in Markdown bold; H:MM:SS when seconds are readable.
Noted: **8:52**
